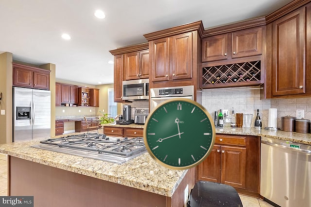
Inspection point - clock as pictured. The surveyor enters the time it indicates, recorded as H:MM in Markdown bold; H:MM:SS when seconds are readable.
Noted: **11:42**
